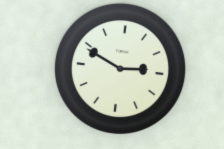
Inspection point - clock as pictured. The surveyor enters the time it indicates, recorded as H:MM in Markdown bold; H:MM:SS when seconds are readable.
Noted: **2:49**
